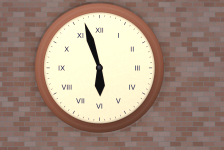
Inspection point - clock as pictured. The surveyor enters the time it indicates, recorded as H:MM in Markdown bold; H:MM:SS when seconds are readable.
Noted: **5:57**
